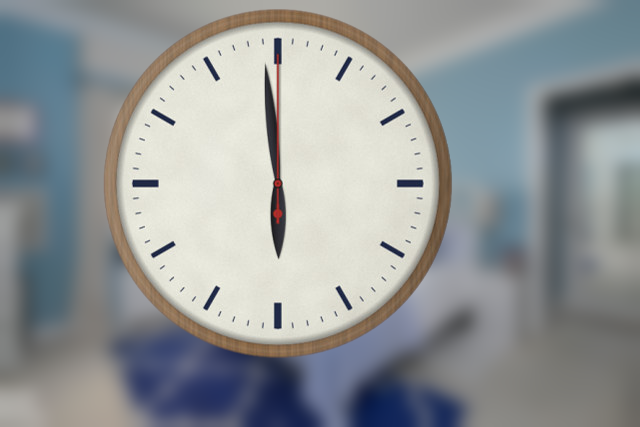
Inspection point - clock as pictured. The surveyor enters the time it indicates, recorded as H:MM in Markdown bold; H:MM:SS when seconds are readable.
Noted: **5:59:00**
